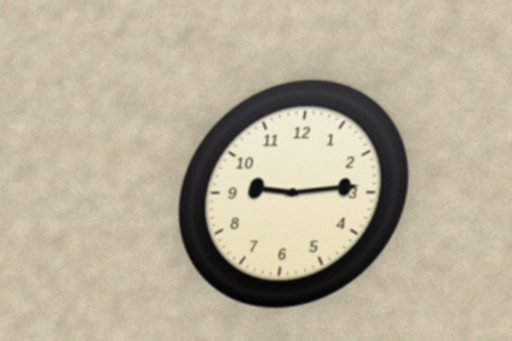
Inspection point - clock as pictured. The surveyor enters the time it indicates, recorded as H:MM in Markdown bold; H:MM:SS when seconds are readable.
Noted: **9:14**
